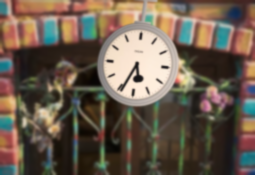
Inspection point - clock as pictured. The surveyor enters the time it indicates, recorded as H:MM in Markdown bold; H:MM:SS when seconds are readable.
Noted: **5:34**
